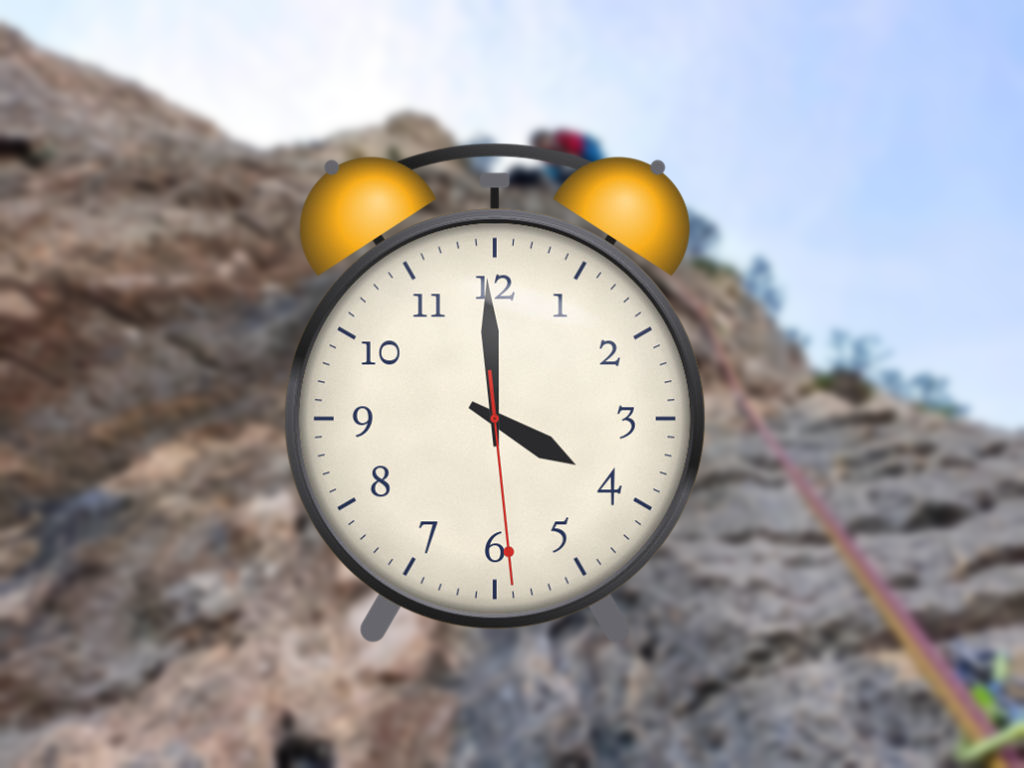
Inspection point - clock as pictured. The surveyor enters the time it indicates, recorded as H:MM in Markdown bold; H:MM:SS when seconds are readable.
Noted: **3:59:29**
